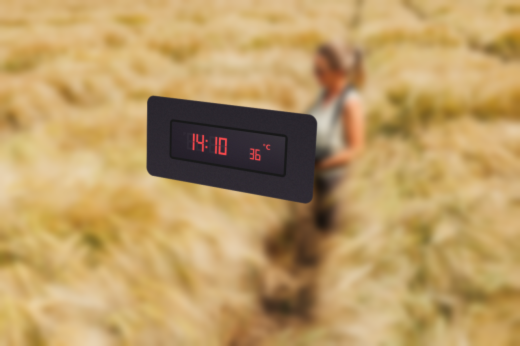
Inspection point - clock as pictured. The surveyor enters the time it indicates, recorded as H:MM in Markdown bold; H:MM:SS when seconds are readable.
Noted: **14:10**
